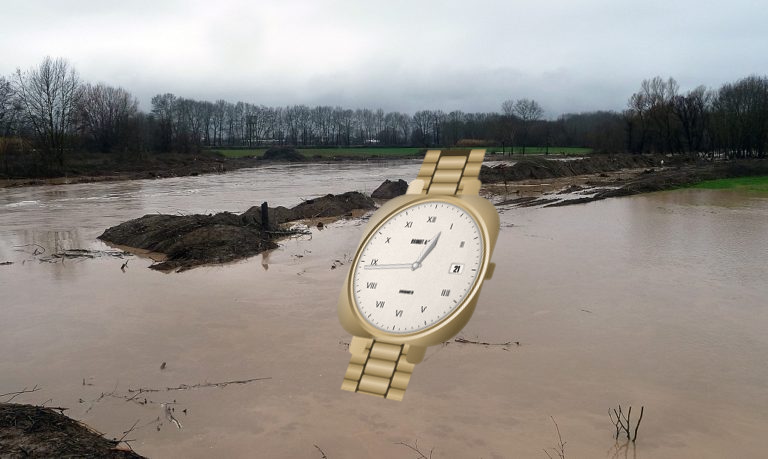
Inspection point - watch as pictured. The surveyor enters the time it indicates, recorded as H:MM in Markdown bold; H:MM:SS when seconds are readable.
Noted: **12:44**
